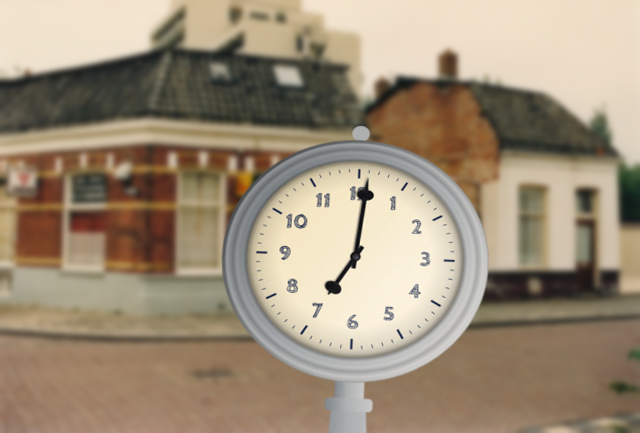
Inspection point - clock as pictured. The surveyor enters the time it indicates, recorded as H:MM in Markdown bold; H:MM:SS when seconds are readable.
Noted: **7:01**
